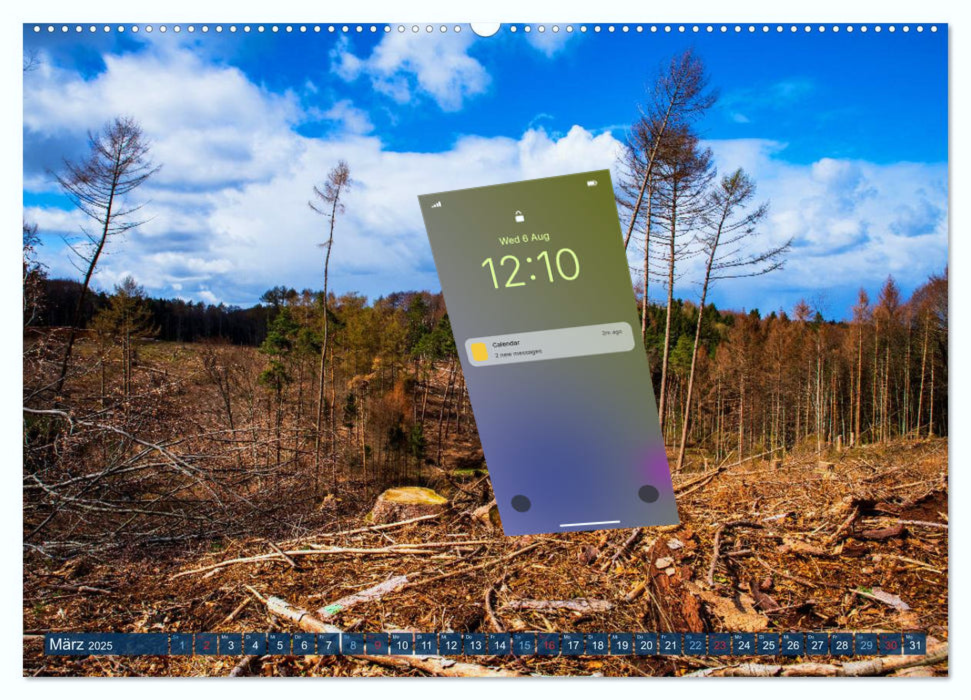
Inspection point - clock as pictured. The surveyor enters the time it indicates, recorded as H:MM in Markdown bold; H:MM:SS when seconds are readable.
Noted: **12:10**
